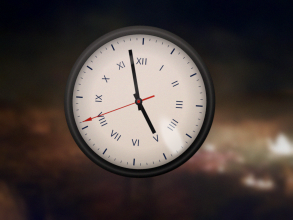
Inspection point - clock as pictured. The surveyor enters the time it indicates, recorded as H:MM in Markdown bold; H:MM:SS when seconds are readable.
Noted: **4:57:41**
